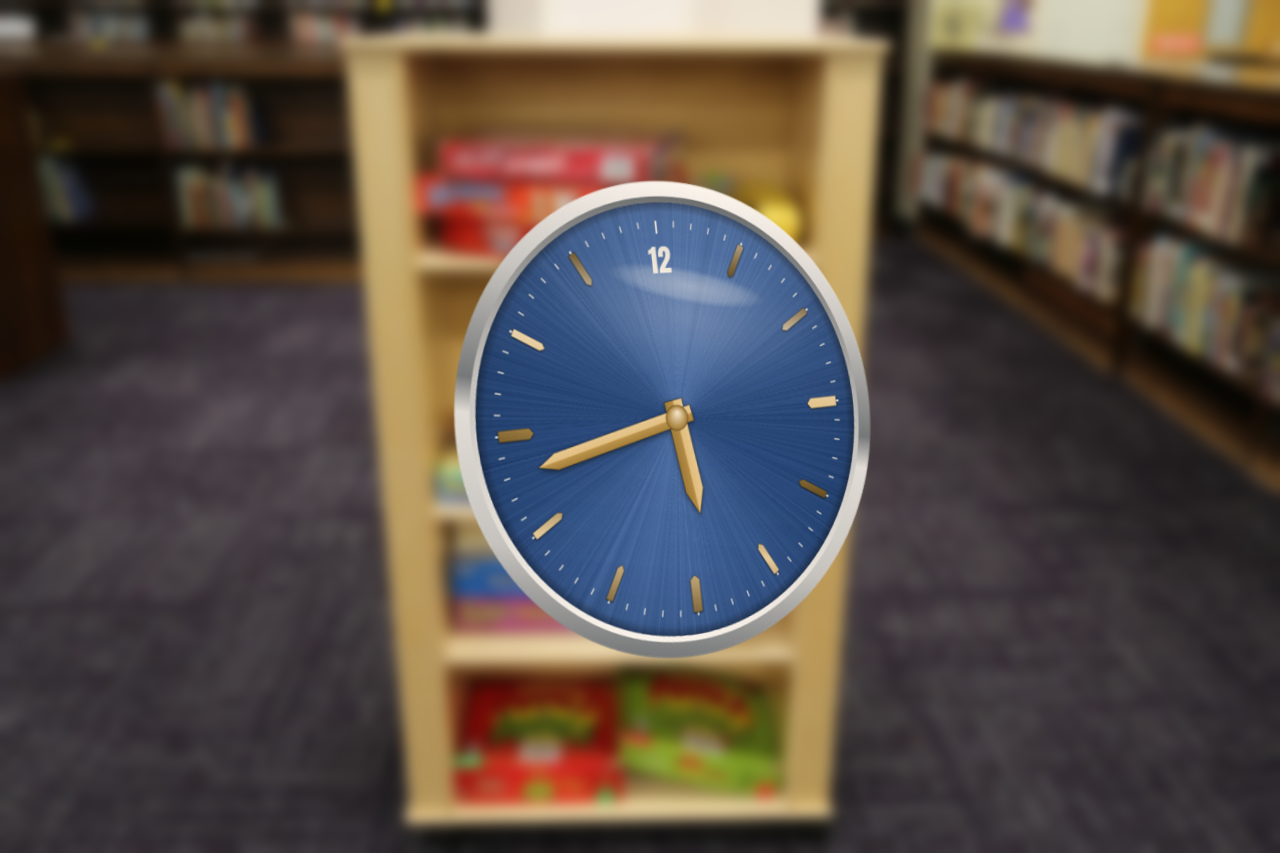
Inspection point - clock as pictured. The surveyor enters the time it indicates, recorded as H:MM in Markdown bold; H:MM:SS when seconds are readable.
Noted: **5:43**
